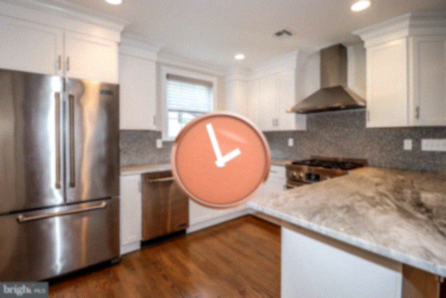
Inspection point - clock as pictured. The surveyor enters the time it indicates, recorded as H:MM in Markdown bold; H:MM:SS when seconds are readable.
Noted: **1:57**
